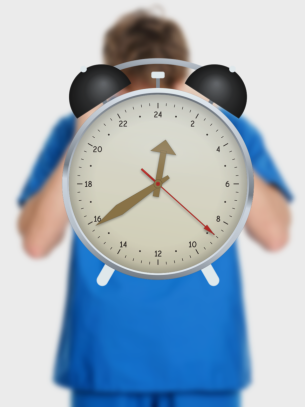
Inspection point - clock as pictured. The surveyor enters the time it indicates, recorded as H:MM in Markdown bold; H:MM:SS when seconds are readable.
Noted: **0:39:22**
